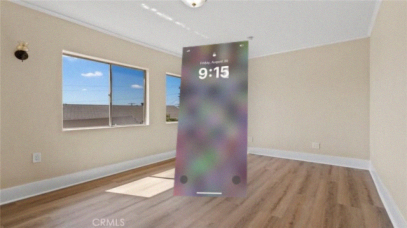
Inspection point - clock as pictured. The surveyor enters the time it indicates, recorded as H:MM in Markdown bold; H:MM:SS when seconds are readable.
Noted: **9:15**
